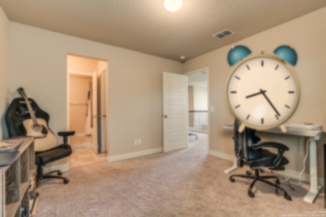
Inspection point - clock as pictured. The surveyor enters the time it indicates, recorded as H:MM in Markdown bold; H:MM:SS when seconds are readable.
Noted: **8:24**
